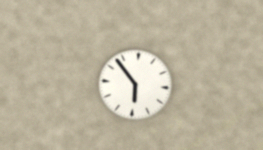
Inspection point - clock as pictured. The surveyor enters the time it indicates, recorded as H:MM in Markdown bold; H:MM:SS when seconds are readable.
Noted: **5:53**
